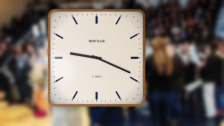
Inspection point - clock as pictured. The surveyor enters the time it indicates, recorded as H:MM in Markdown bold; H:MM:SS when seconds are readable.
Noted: **9:19**
